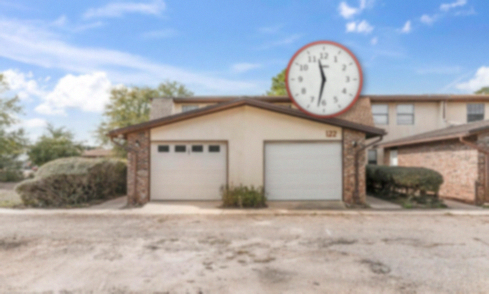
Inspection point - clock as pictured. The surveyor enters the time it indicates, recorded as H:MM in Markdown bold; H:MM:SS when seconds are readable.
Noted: **11:32**
